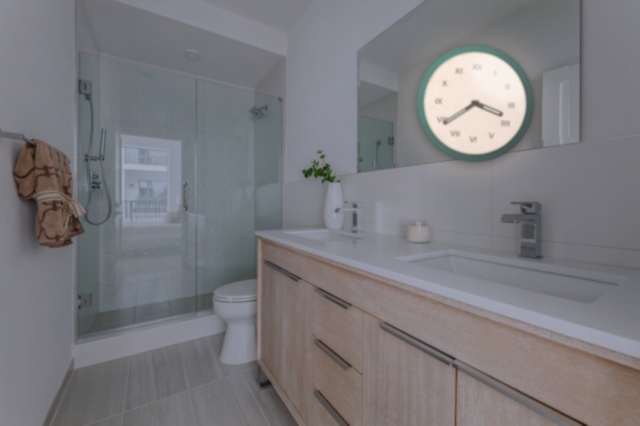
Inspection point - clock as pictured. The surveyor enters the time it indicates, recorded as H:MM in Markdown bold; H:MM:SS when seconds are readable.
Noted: **3:39**
